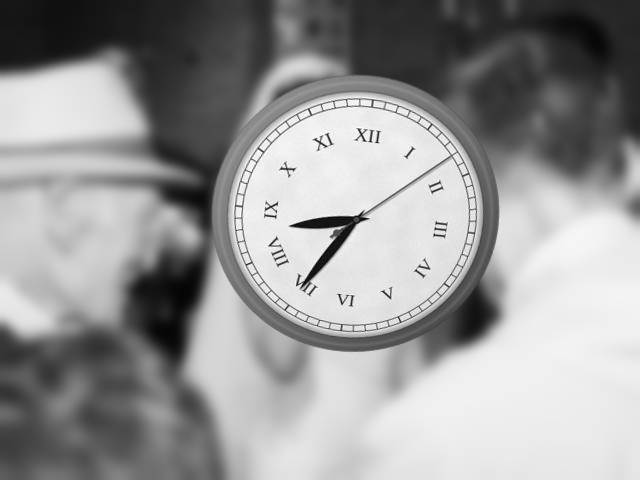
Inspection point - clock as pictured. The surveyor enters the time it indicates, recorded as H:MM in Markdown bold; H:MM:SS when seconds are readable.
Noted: **8:35:08**
